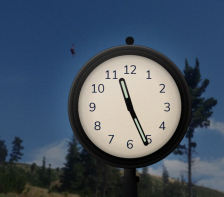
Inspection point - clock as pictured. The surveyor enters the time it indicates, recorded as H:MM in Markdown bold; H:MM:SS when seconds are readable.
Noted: **11:26**
